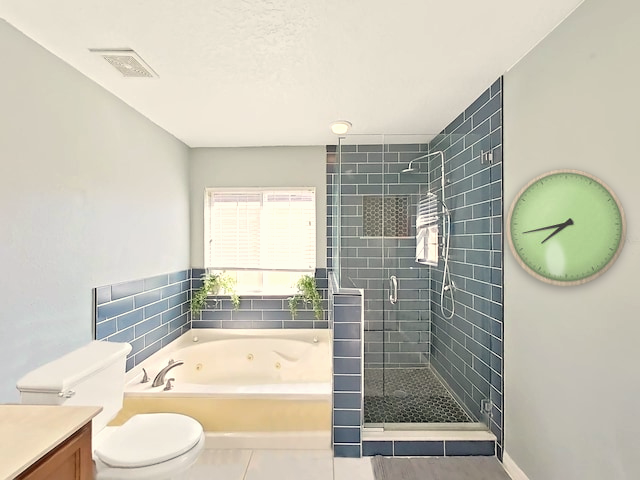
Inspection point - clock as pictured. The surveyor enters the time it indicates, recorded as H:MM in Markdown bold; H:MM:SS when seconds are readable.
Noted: **7:43**
